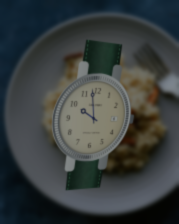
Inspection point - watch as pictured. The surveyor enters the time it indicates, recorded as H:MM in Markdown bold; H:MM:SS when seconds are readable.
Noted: **9:58**
